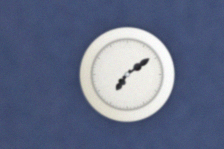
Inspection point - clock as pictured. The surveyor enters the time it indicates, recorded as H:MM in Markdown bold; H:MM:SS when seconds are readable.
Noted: **7:09**
